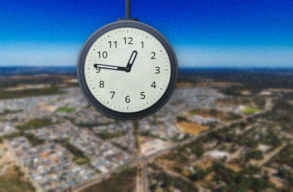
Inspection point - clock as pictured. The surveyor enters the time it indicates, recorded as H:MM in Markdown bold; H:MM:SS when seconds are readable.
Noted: **12:46**
